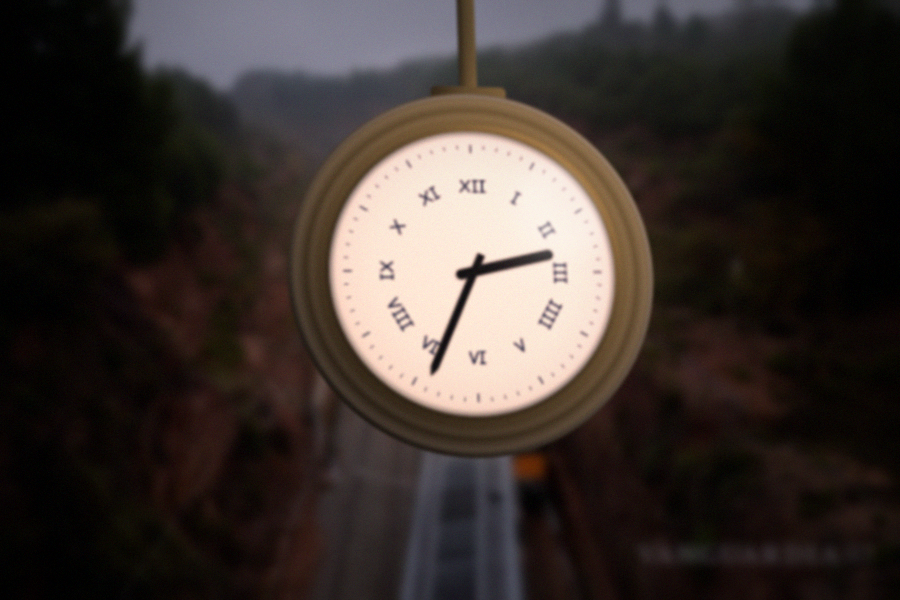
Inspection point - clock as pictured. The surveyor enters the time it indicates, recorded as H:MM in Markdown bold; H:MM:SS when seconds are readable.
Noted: **2:34**
